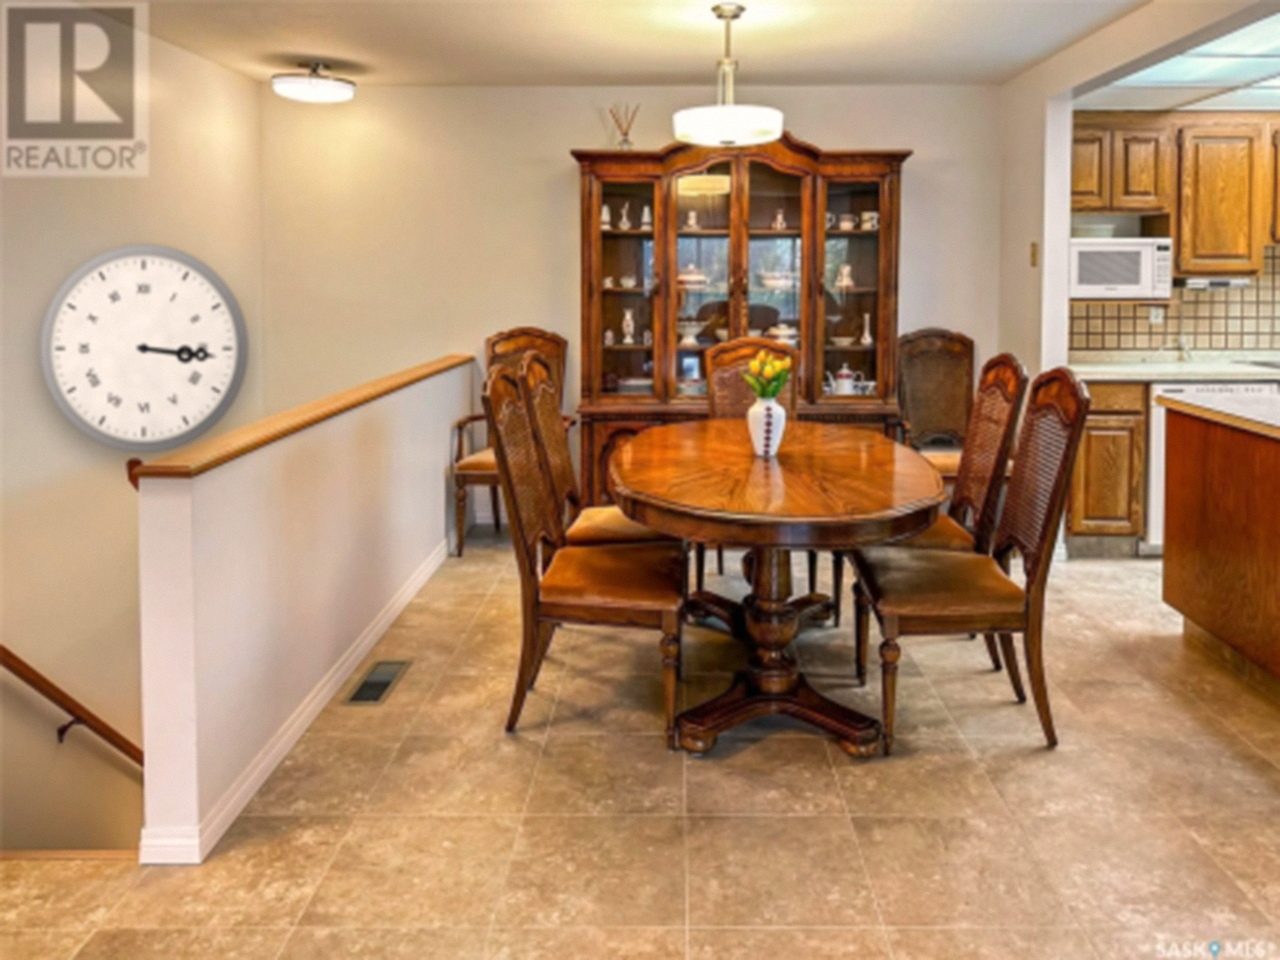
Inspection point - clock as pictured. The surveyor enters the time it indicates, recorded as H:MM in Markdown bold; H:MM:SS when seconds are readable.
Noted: **3:16**
